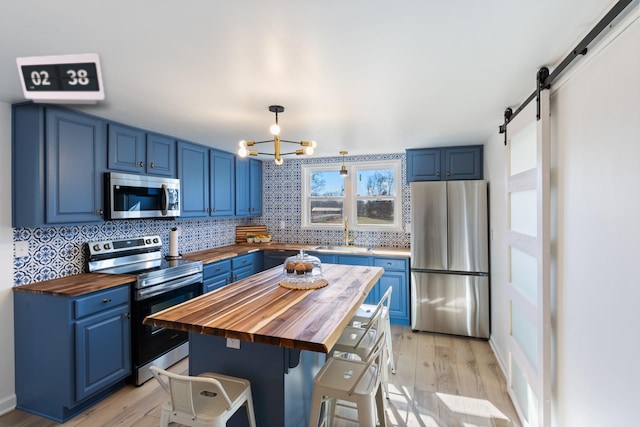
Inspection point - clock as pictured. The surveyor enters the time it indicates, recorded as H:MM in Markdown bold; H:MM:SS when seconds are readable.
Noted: **2:38**
